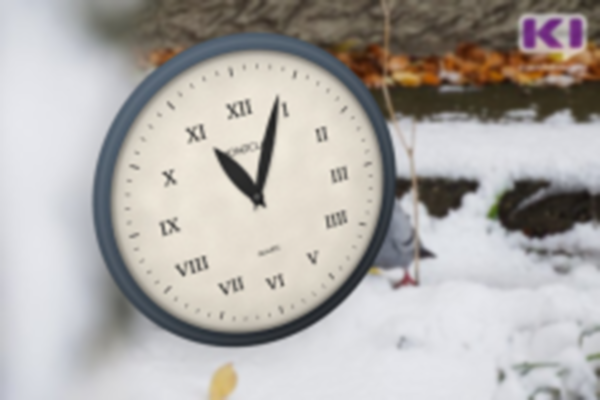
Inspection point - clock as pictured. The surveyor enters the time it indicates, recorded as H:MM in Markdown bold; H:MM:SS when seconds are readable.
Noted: **11:04**
